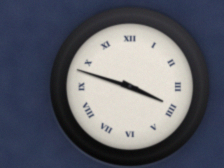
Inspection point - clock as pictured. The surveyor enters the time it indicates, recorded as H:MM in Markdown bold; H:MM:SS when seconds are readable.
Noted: **3:48**
